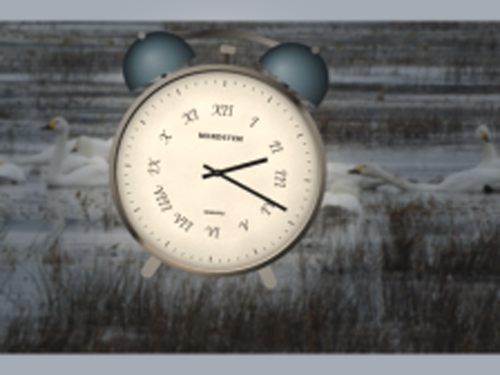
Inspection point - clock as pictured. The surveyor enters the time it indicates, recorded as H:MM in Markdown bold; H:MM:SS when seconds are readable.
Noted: **2:19**
